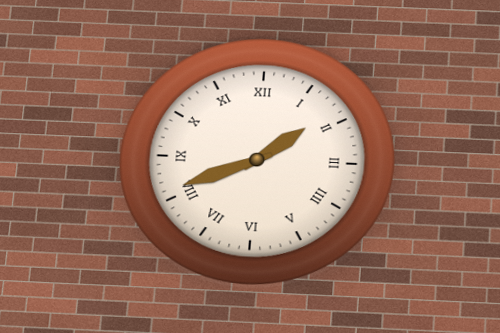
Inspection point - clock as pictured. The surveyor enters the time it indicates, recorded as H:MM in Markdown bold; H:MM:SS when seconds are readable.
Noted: **1:41**
